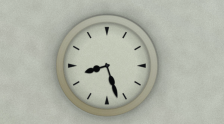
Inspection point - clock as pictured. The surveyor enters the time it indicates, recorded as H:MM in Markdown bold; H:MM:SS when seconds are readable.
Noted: **8:27**
